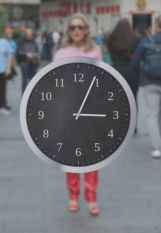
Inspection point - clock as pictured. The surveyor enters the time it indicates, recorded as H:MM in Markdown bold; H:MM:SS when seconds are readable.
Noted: **3:04**
